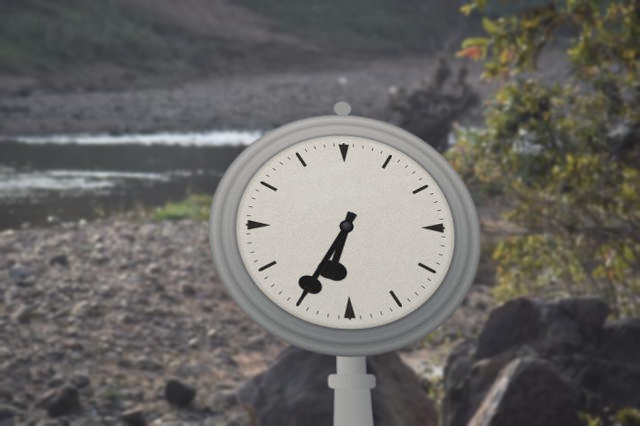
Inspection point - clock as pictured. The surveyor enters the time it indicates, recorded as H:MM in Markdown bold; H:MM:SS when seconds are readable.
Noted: **6:35**
